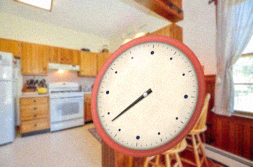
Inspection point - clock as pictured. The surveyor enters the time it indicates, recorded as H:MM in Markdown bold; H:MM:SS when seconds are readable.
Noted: **7:38**
